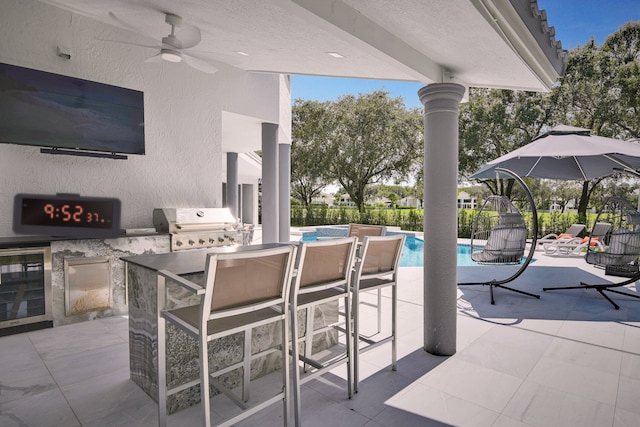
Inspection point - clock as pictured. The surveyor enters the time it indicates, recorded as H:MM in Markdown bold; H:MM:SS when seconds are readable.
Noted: **9:52**
